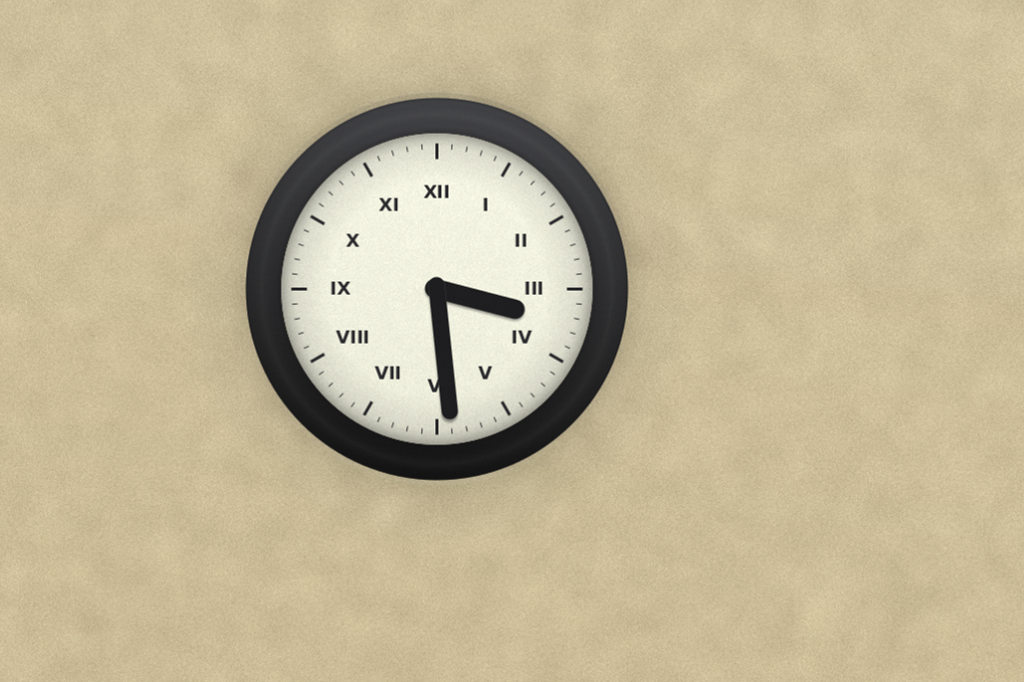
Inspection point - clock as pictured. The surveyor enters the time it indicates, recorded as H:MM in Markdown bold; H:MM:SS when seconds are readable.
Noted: **3:29**
